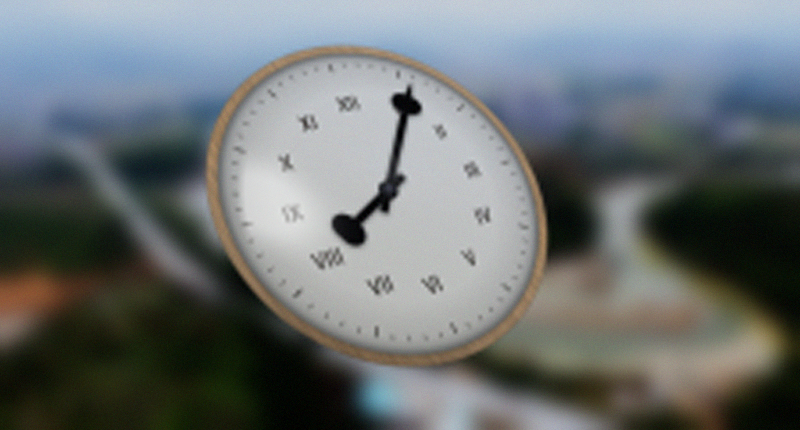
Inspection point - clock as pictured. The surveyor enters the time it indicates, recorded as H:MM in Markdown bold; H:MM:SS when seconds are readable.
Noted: **8:06**
